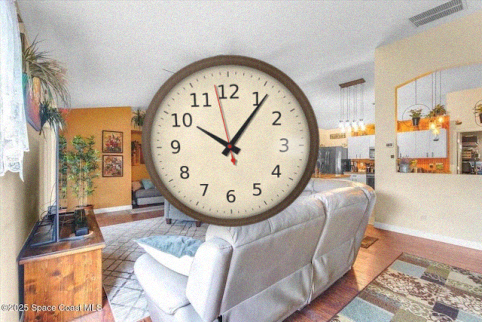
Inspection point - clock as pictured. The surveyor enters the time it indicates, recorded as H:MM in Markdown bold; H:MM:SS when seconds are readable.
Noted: **10:05:58**
